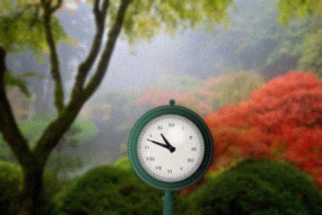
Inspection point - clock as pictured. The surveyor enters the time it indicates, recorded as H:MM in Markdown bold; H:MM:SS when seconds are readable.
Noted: **10:48**
